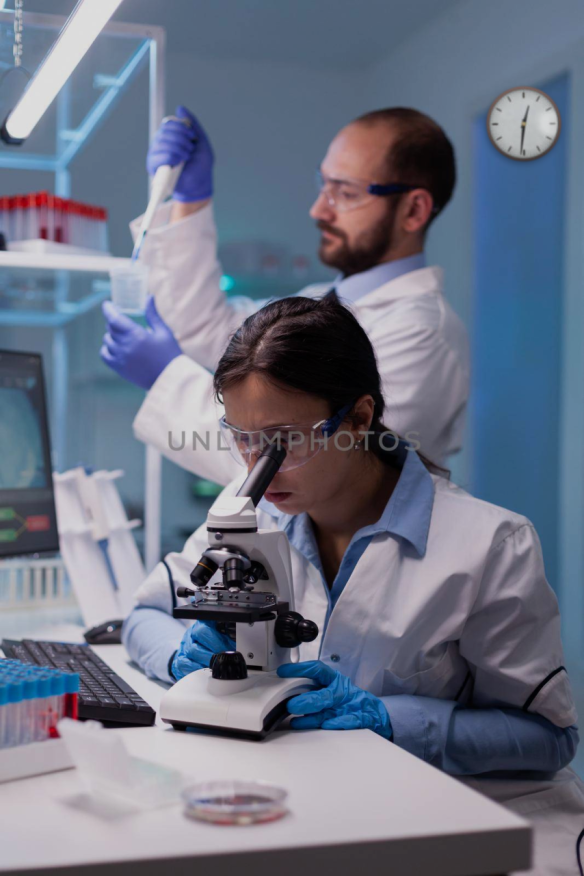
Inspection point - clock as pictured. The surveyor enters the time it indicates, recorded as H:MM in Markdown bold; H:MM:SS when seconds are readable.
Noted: **12:31**
